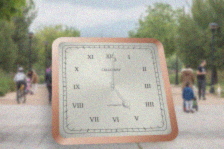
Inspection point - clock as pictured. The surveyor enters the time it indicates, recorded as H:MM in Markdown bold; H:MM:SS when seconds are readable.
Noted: **5:01**
